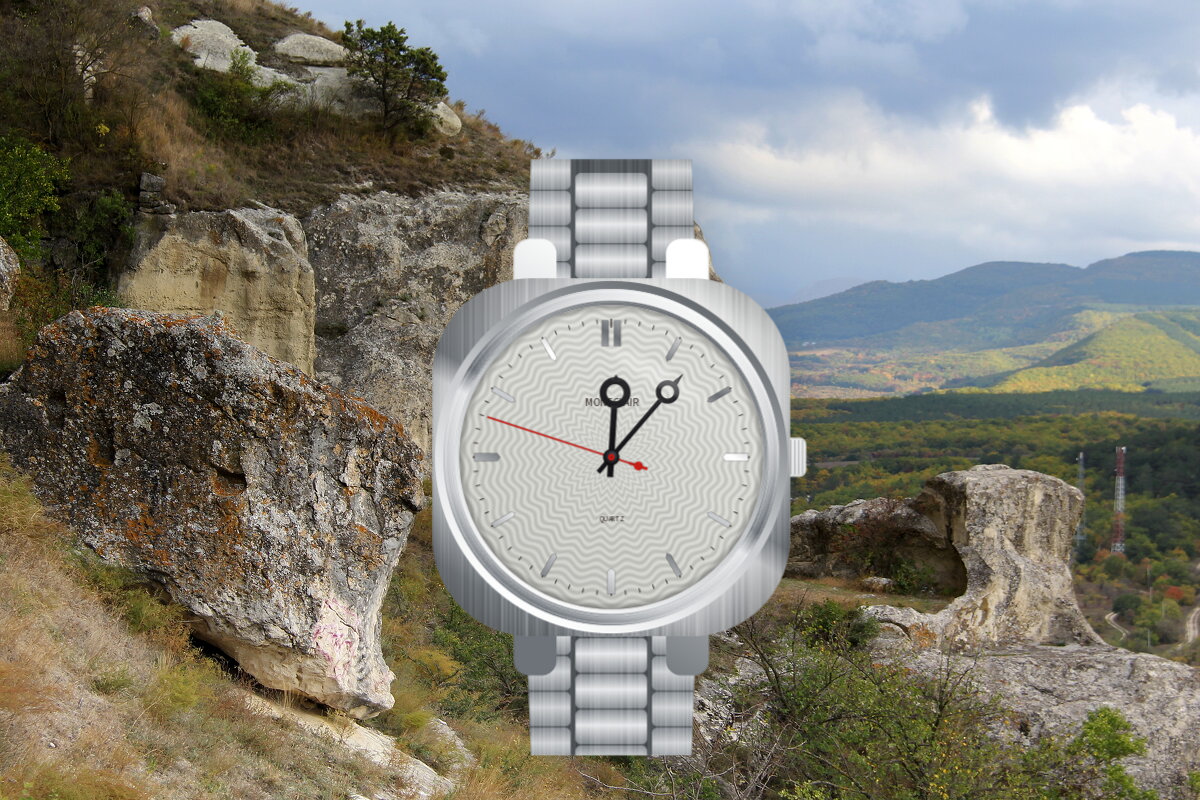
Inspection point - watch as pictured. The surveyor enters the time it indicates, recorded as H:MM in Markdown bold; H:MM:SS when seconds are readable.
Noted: **12:06:48**
